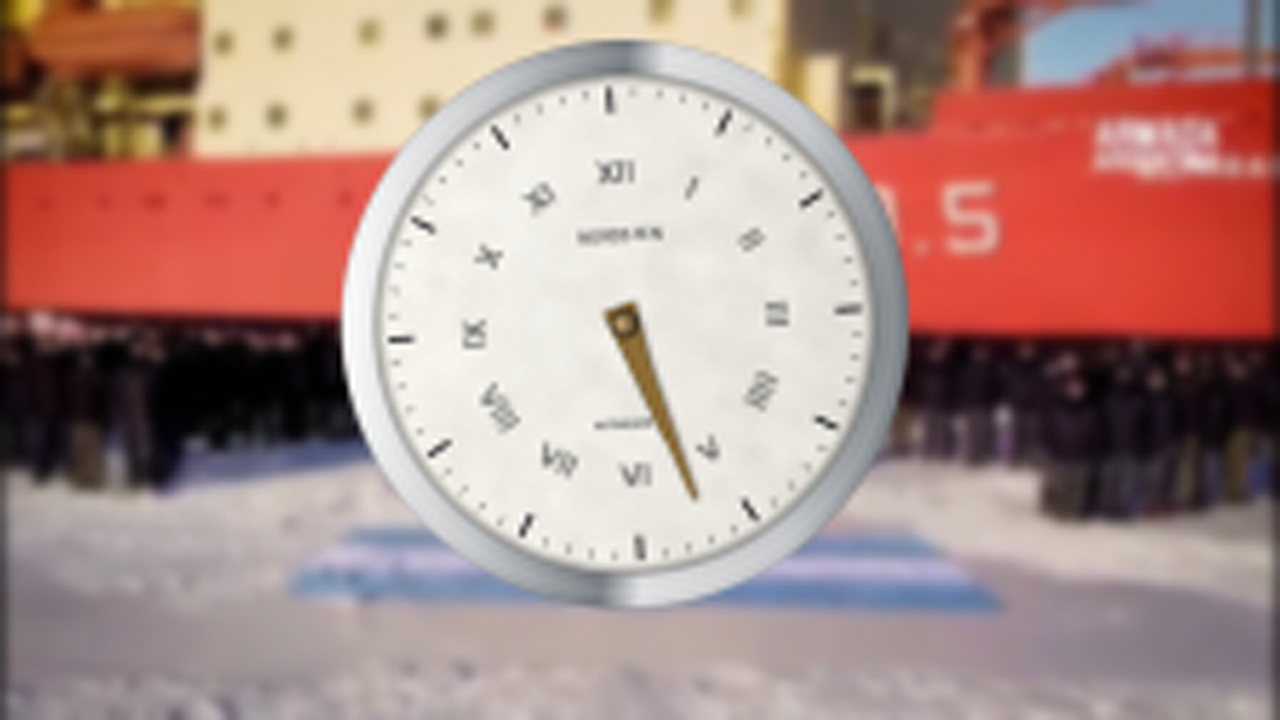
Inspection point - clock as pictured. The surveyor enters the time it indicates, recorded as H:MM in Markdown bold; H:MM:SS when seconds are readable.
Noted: **5:27**
